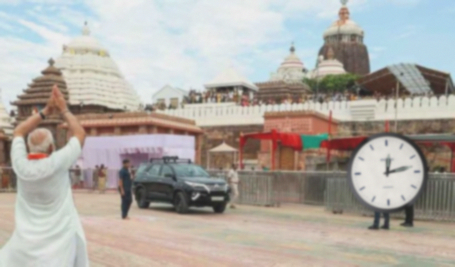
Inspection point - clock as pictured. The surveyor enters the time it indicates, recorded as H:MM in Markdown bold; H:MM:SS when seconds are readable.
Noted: **12:13**
